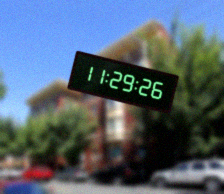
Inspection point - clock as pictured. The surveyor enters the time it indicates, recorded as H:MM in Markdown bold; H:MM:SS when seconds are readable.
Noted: **11:29:26**
